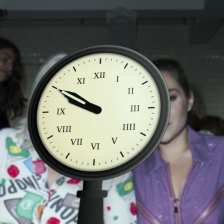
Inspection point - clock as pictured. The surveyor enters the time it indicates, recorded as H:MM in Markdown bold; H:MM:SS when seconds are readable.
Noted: **9:50**
